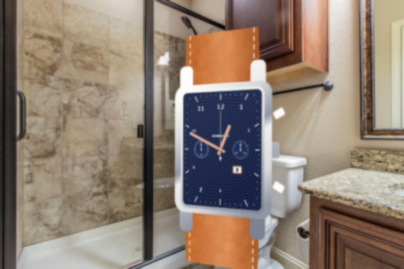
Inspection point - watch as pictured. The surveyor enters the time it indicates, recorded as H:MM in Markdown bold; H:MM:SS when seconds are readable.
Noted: **12:49**
